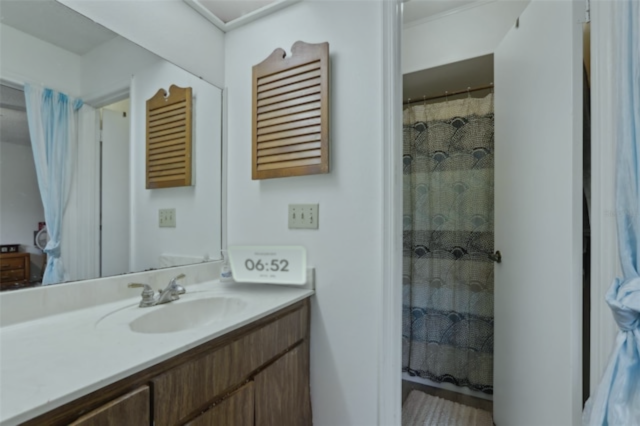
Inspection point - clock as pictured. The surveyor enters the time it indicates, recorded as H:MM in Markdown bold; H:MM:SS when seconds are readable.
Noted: **6:52**
